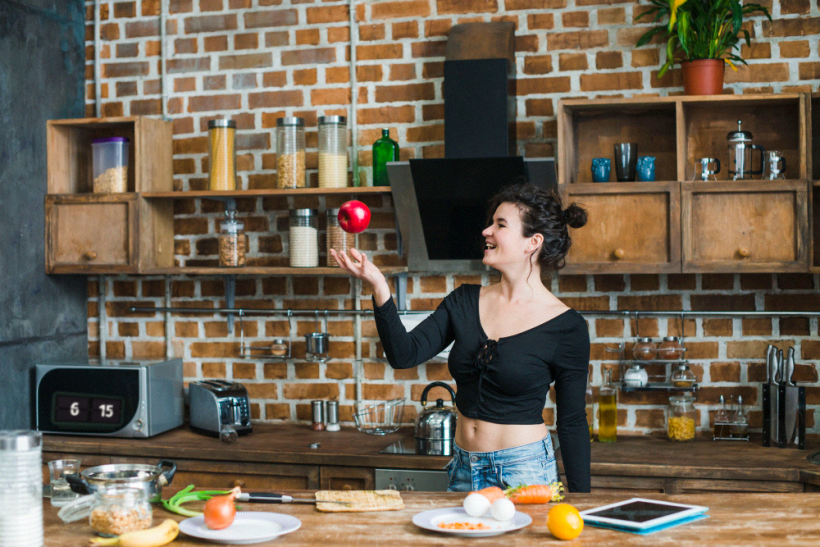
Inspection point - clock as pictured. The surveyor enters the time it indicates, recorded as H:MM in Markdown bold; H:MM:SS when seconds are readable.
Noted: **6:15**
